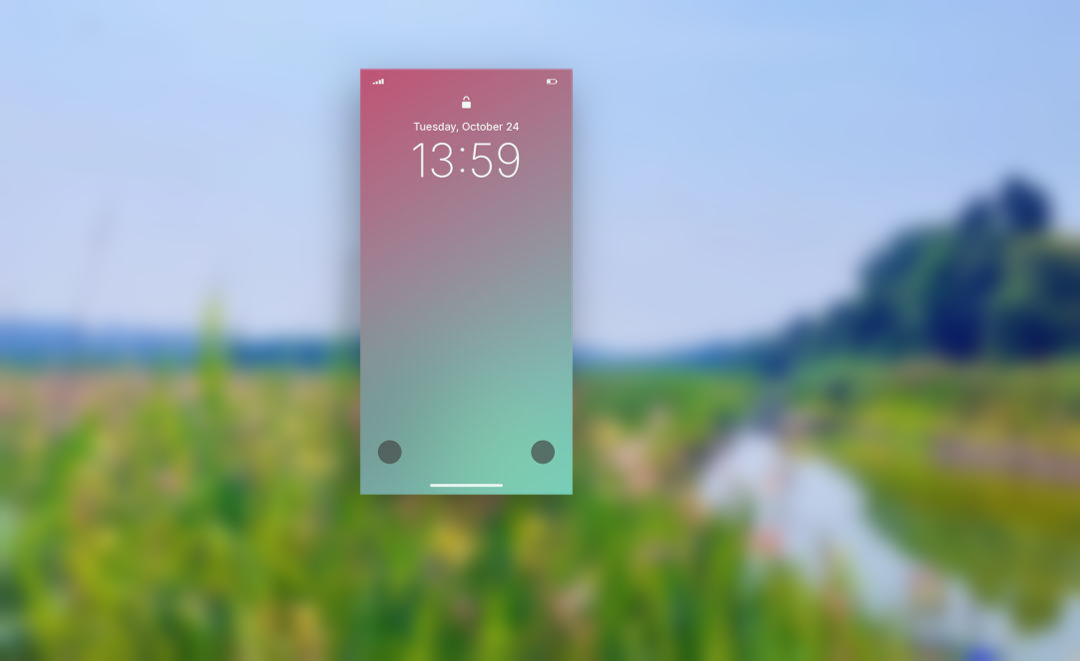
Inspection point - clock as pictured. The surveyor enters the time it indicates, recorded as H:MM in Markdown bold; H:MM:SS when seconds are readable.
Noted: **13:59**
